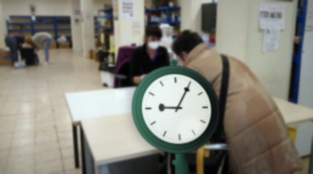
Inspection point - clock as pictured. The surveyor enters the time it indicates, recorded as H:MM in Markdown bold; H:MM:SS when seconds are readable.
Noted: **9:05**
